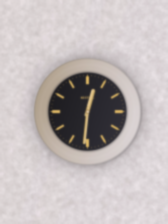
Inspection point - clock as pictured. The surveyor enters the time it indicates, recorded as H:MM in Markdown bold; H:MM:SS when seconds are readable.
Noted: **12:31**
